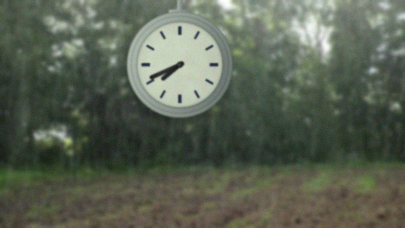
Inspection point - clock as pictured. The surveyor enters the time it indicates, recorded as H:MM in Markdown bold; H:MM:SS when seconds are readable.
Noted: **7:41**
